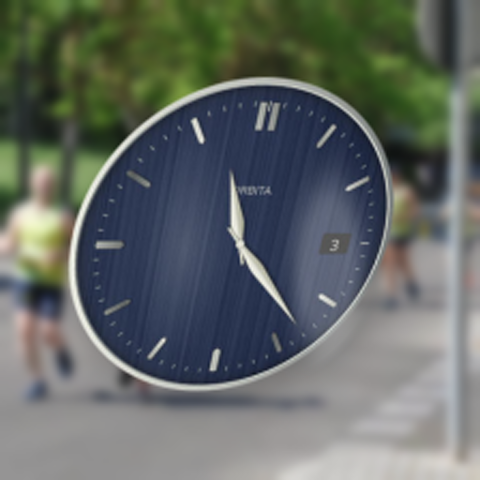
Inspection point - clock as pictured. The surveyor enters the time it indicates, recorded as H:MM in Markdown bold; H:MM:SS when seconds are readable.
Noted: **11:23**
